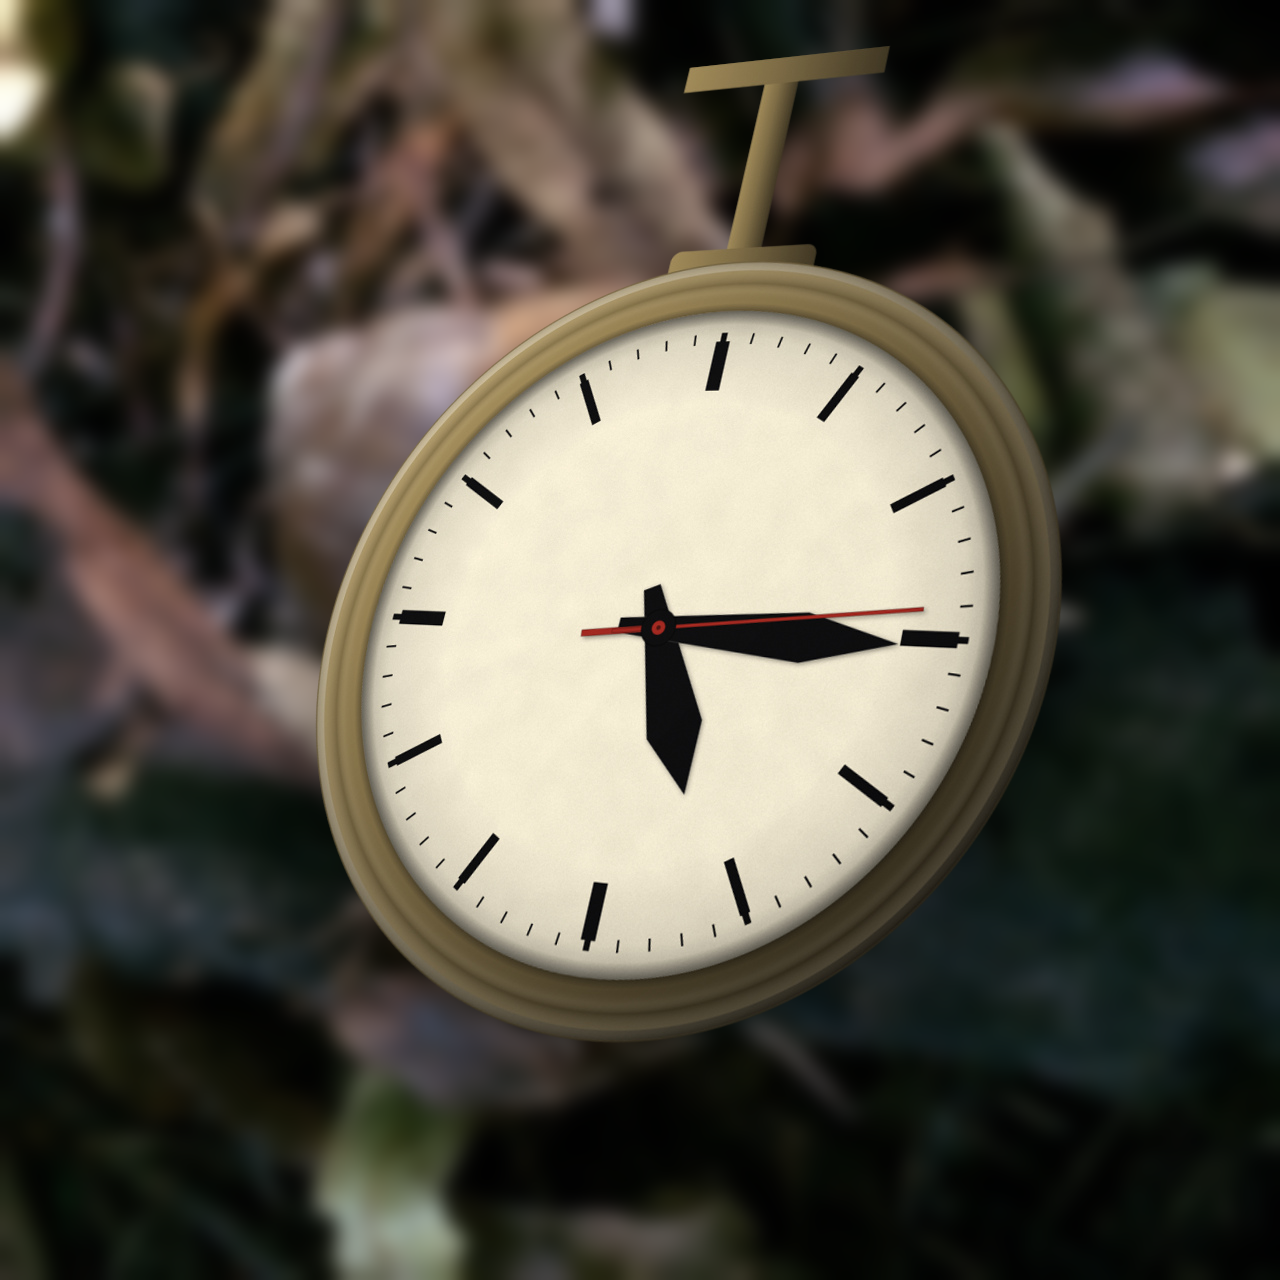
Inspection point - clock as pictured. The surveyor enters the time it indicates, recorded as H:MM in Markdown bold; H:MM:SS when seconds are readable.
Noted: **5:15:14**
